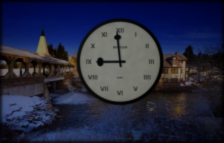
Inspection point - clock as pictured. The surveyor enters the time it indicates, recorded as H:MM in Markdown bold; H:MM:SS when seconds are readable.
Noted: **8:59**
